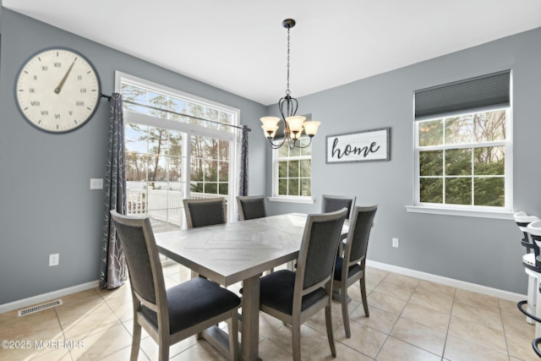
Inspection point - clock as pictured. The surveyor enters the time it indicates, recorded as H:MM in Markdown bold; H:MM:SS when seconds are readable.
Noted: **1:05**
